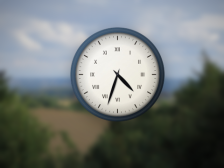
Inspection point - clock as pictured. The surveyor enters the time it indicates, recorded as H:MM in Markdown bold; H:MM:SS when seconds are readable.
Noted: **4:33**
